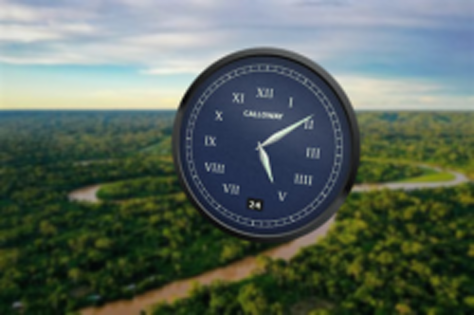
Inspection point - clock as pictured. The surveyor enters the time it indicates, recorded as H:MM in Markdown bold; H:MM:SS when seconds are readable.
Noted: **5:09**
